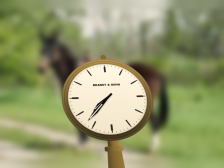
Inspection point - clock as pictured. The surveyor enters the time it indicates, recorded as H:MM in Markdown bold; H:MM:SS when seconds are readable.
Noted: **7:37**
